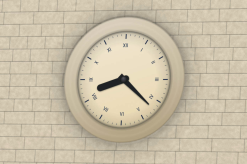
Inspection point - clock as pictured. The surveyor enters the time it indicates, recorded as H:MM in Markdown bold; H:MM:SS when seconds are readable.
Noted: **8:22**
